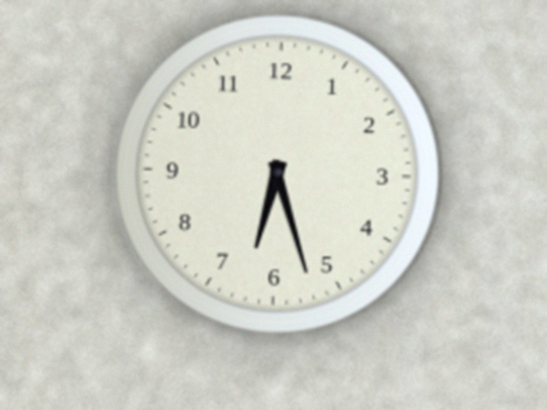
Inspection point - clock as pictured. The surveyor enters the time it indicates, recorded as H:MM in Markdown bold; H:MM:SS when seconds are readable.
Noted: **6:27**
